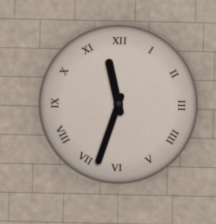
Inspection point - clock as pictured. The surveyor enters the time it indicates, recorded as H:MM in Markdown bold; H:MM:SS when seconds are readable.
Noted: **11:33**
